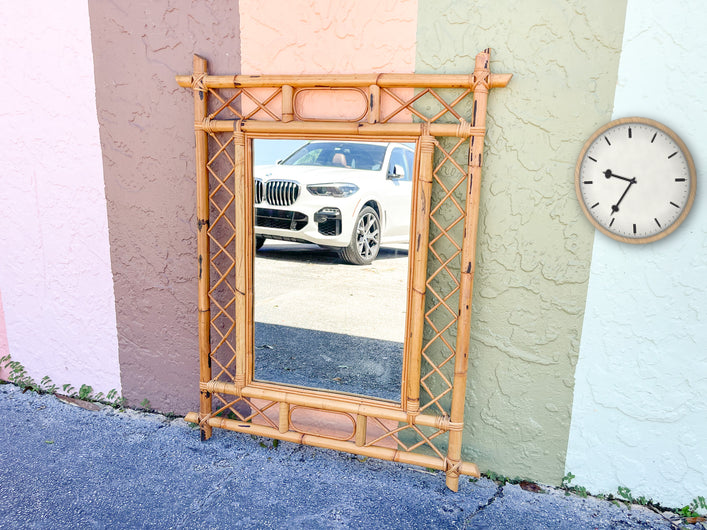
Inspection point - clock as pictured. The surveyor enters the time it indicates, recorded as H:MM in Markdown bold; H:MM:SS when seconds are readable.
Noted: **9:36**
